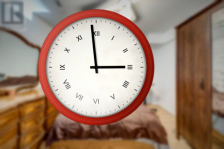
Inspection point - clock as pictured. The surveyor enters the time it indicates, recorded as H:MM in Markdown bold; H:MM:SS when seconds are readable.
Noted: **2:59**
